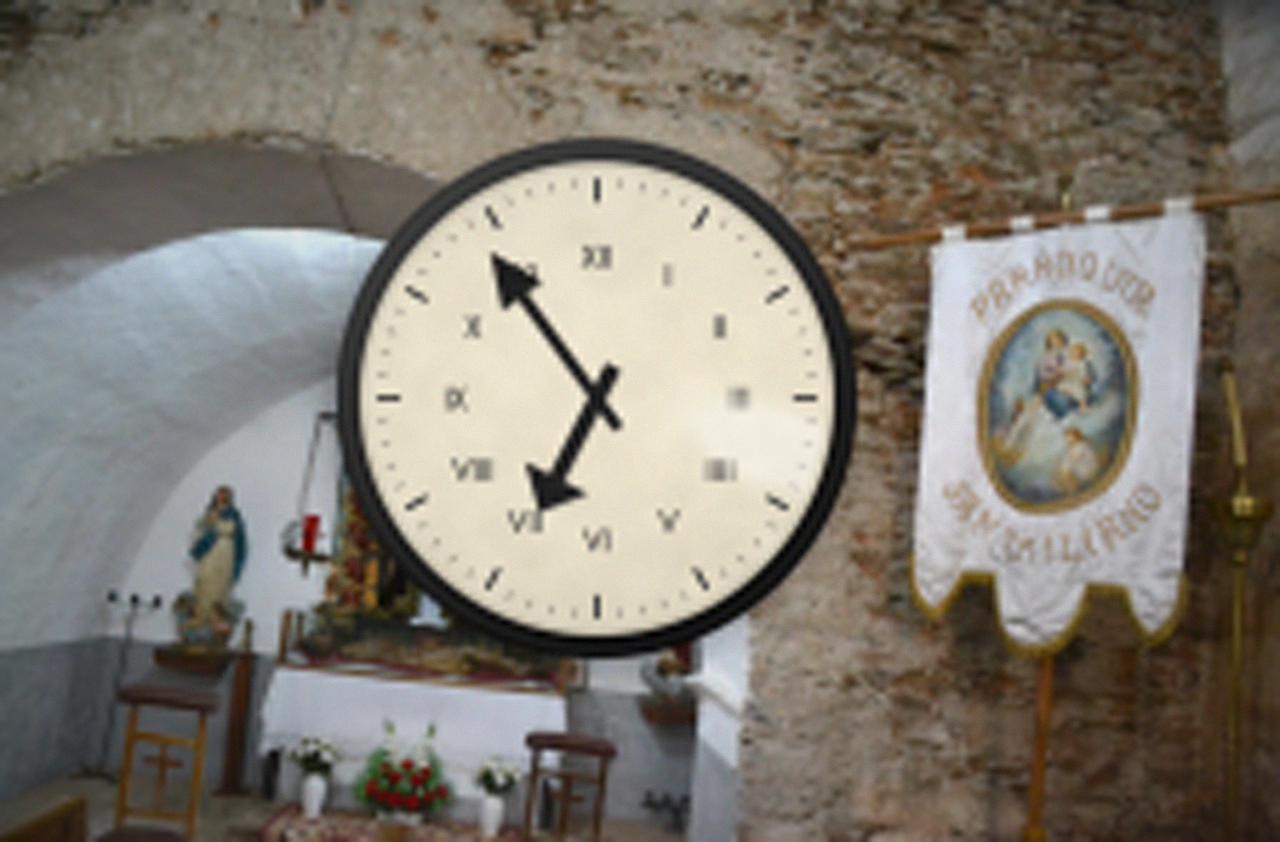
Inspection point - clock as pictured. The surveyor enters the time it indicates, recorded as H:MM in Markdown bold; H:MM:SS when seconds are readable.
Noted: **6:54**
